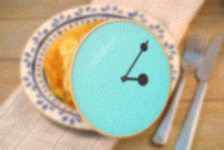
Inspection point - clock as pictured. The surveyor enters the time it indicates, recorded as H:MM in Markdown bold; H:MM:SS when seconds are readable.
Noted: **3:06**
